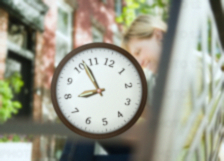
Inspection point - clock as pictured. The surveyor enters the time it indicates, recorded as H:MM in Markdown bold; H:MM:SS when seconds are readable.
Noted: **7:52**
